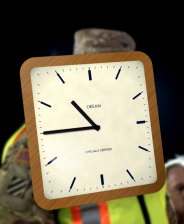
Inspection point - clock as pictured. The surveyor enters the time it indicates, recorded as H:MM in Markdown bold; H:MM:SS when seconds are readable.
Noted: **10:45**
